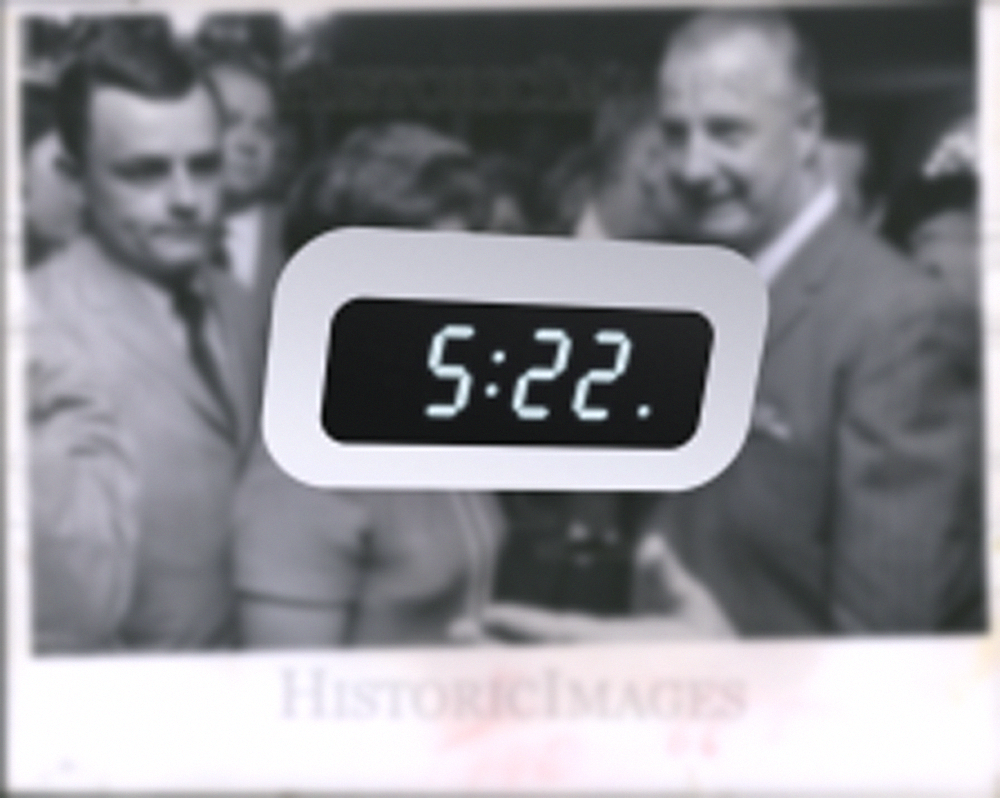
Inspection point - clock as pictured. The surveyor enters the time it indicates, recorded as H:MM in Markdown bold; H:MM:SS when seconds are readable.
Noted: **5:22**
